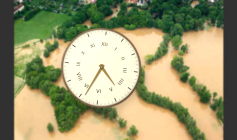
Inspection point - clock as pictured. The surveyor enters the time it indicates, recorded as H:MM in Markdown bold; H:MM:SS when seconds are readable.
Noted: **4:34**
